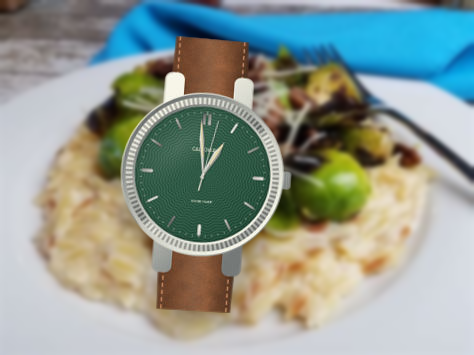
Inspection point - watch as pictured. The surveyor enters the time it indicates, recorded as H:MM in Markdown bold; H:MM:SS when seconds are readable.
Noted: **12:59:02**
